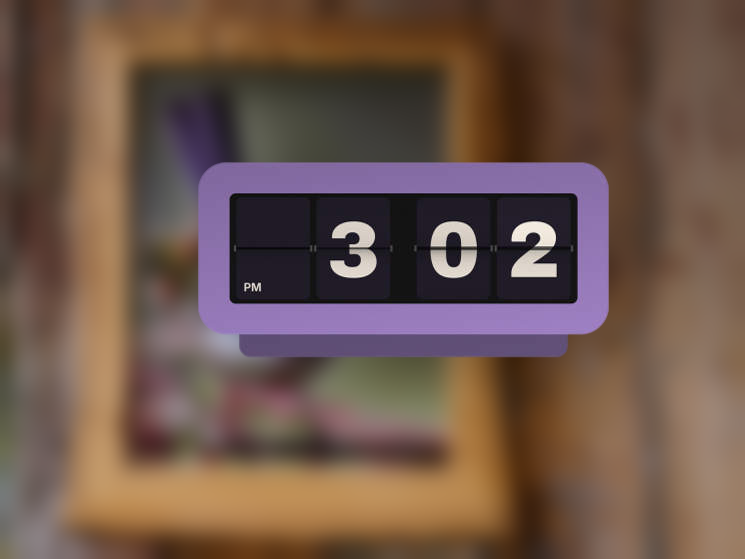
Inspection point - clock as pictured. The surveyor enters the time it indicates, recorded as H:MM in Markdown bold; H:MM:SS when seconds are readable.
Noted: **3:02**
